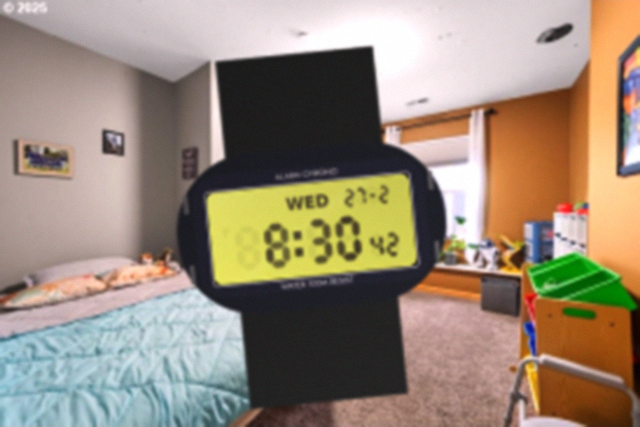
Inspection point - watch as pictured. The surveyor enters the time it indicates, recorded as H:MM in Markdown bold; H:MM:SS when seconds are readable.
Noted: **8:30:42**
